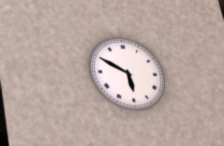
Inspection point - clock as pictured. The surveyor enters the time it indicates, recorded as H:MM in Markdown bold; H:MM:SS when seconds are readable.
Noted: **5:50**
